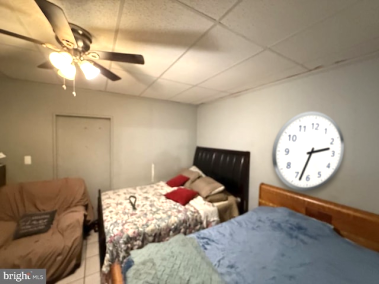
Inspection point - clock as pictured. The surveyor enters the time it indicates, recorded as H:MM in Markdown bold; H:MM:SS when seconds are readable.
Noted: **2:33**
